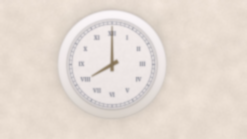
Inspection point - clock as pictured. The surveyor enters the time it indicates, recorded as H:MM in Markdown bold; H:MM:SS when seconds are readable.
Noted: **8:00**
